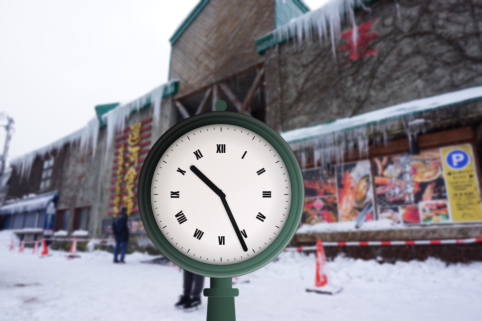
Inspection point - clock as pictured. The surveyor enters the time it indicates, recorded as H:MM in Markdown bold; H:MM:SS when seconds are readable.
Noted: **10:26**
